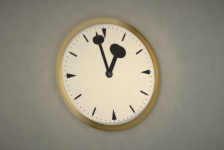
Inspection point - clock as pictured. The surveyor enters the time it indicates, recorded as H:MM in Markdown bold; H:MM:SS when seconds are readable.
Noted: **12:58**
